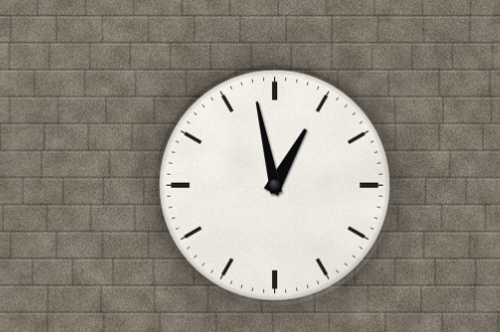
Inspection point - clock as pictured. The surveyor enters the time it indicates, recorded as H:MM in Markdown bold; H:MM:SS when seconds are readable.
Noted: **12:58**
